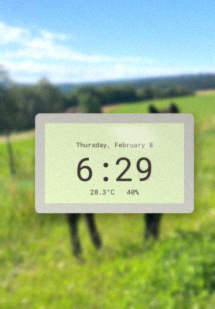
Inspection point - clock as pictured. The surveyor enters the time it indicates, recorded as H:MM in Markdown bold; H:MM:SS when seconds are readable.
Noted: **6:29**
